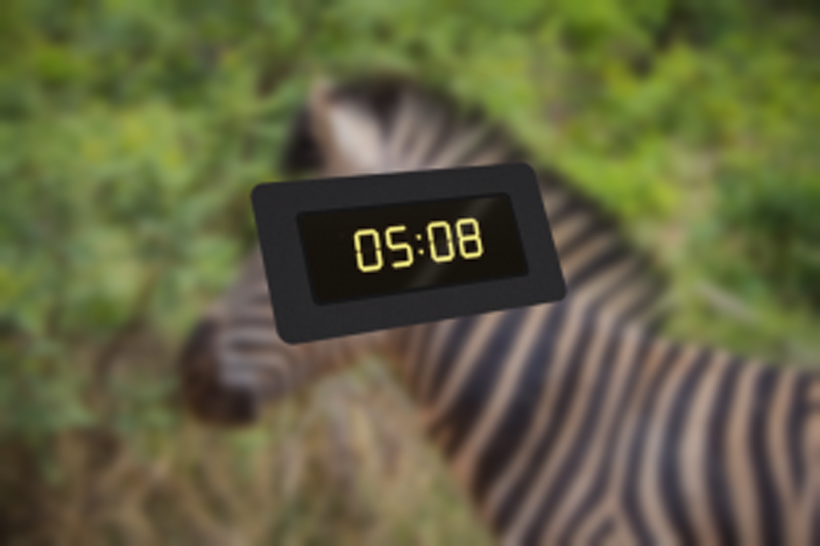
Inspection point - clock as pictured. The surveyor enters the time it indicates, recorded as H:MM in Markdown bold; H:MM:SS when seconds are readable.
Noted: **5:08**
